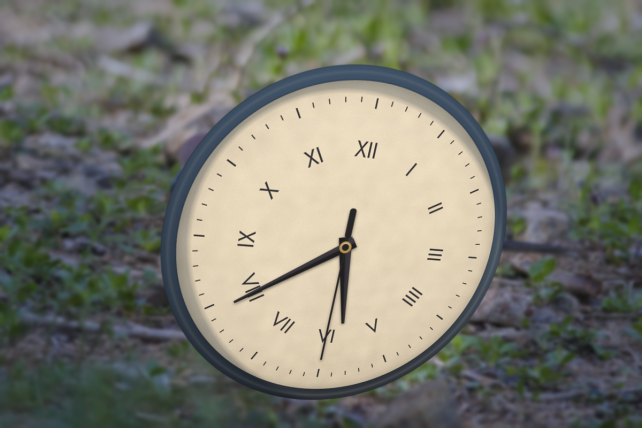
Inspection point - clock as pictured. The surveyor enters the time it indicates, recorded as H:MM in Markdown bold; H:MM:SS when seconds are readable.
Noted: **5:39:30**
